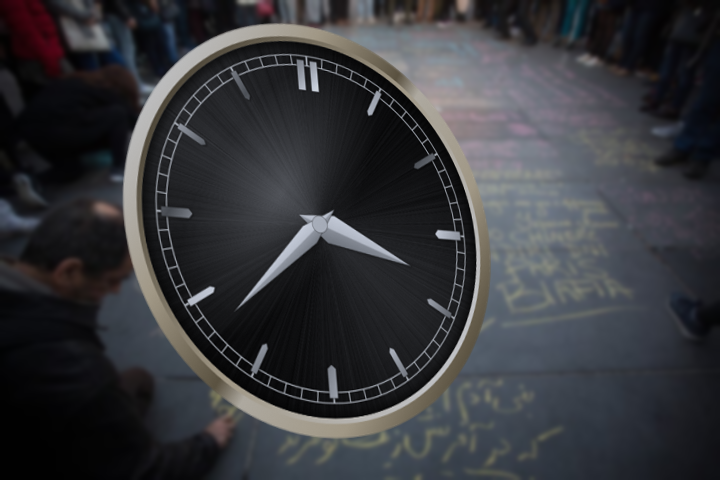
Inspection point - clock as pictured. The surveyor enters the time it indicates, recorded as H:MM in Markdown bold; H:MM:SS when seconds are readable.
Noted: **3:38**
